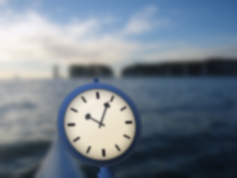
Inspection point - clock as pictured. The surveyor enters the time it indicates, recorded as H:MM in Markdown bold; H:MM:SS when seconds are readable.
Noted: **10:04**
